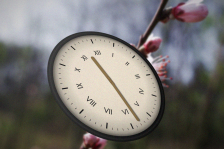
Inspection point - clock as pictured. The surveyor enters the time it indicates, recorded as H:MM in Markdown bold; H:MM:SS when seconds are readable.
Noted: **11:28**
